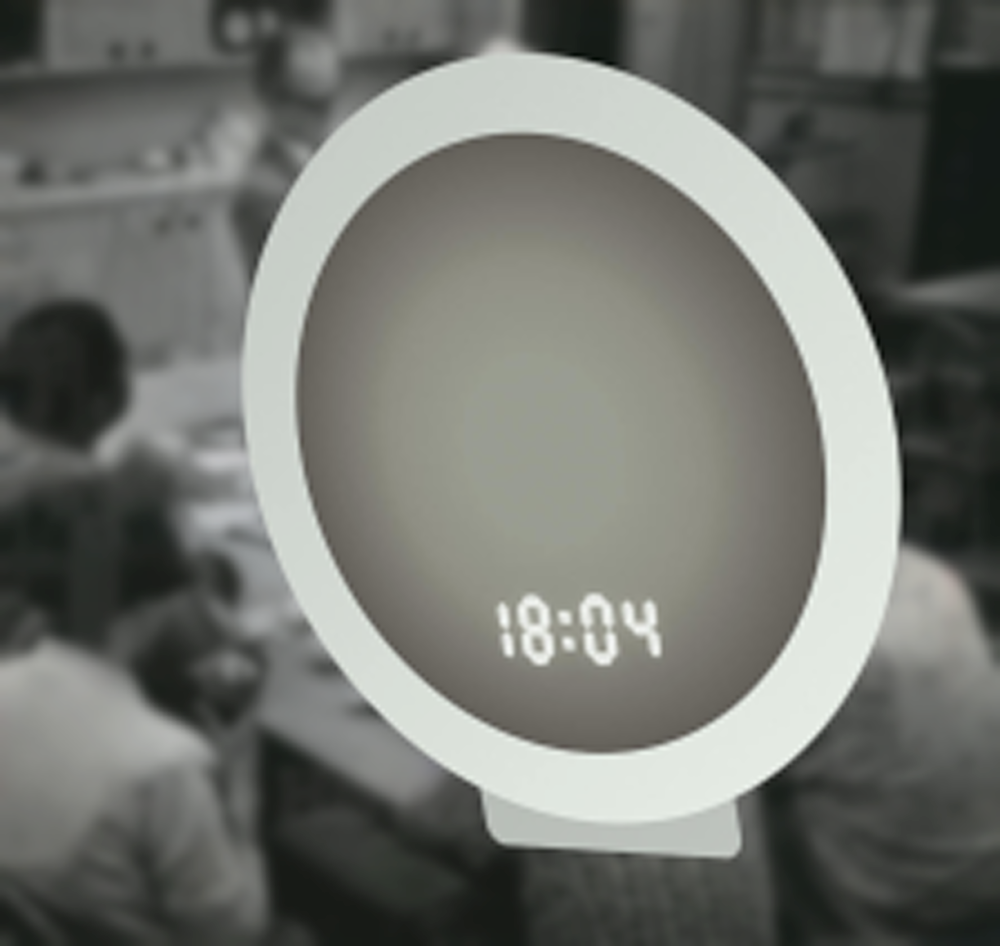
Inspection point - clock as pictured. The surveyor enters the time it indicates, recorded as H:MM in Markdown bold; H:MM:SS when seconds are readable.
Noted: **18:04**
